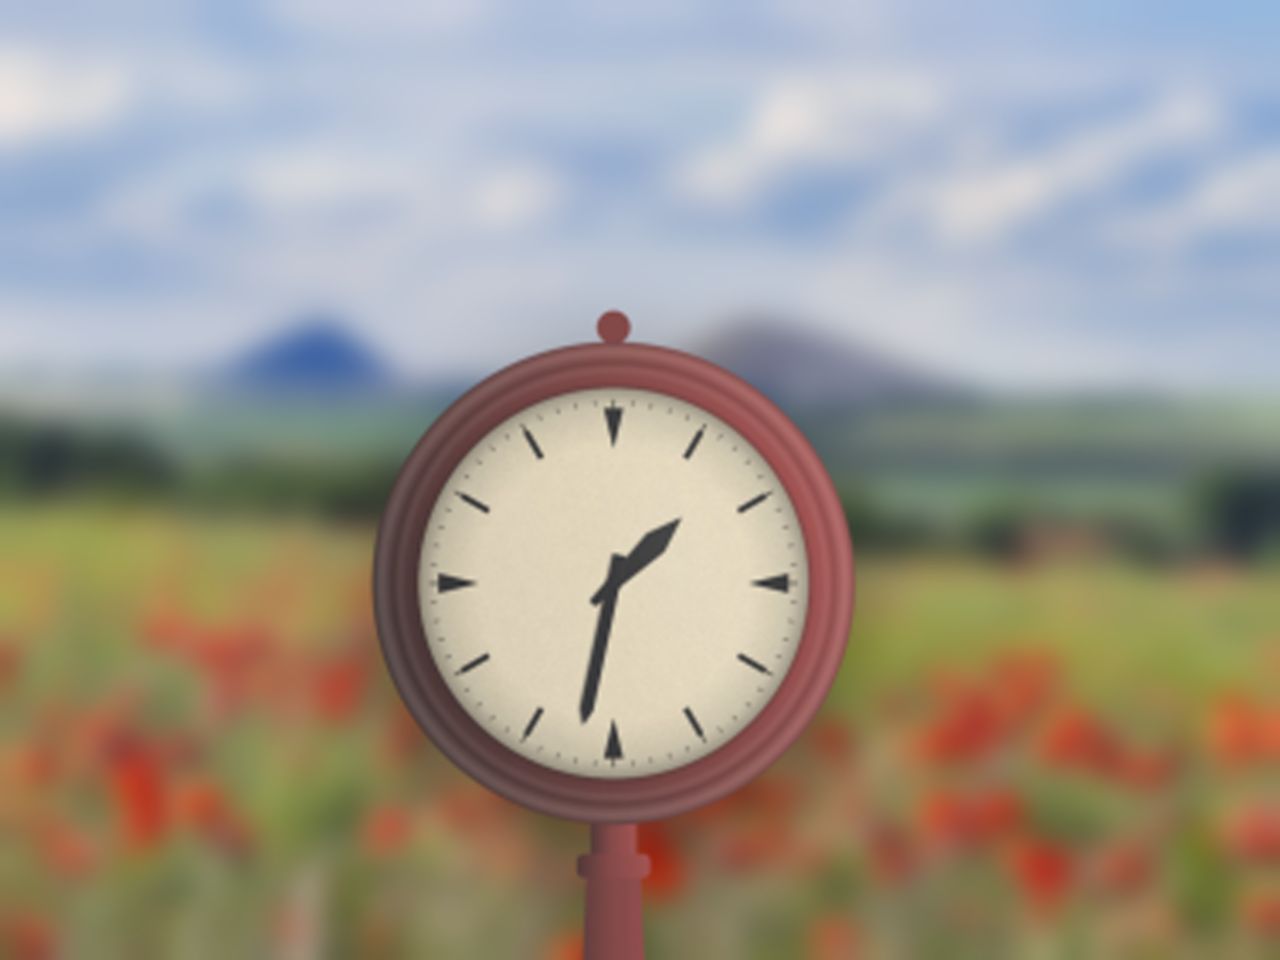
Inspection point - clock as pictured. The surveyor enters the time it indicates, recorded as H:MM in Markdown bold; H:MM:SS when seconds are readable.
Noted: **1:32**
